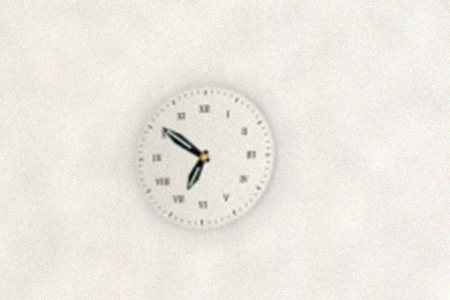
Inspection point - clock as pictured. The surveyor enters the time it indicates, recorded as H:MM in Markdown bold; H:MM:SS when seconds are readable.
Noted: **6:51**
